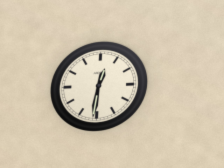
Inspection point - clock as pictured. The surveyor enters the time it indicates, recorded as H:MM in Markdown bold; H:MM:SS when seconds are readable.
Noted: **12:31**
